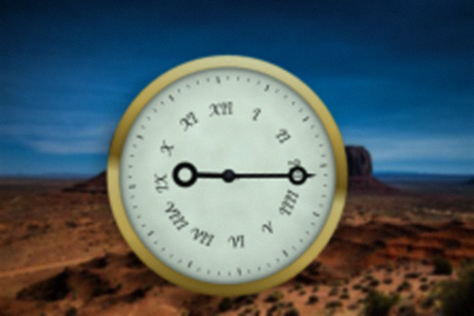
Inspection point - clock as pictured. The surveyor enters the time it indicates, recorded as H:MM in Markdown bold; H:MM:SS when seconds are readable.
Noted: **9:16**
